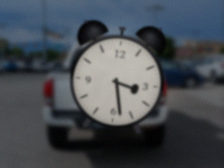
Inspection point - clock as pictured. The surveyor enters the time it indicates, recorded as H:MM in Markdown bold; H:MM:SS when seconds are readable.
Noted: **3:28**
